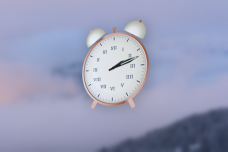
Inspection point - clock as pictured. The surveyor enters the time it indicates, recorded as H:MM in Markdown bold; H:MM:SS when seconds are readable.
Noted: **2:12**
